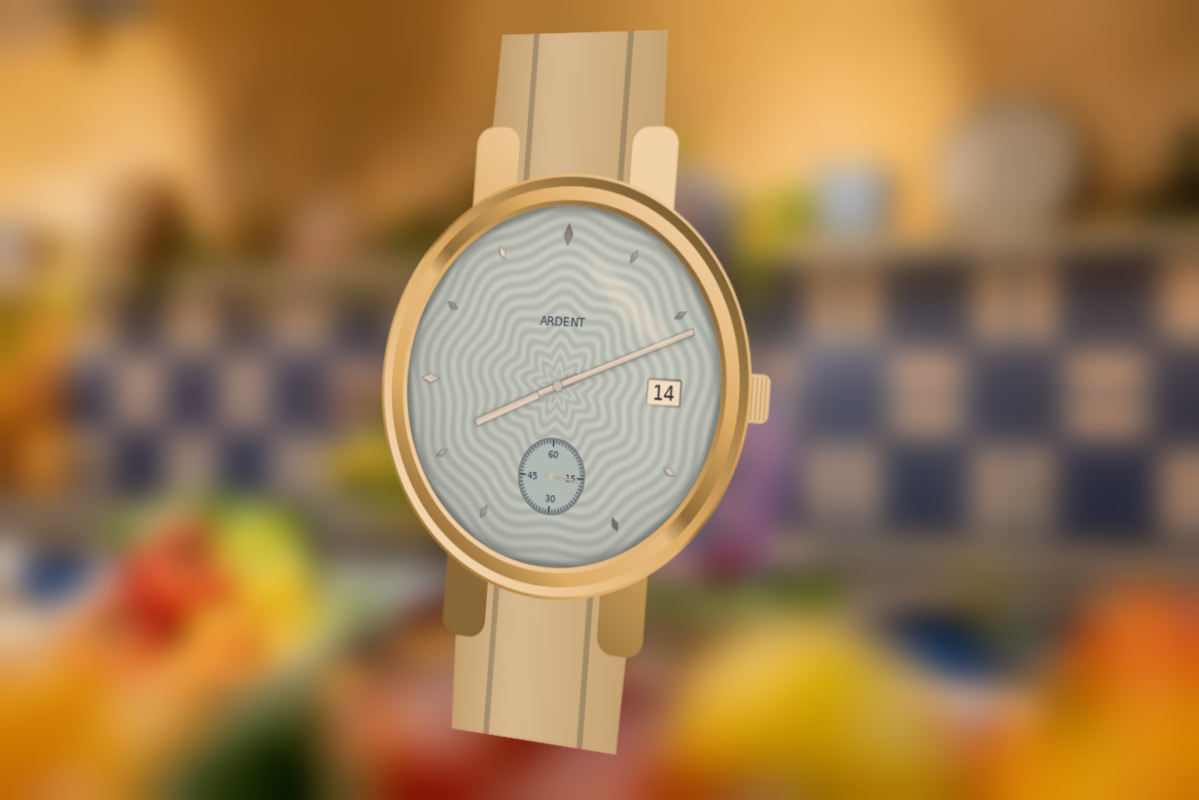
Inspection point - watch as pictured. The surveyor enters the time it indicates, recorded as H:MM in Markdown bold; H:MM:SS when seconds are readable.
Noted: **8:11:16**
